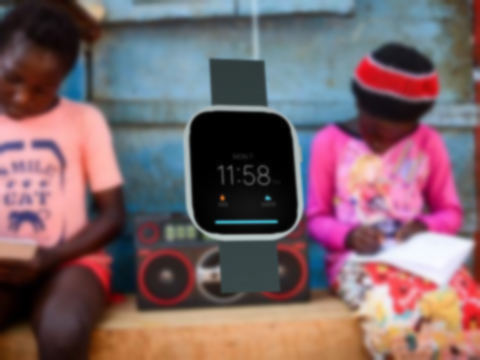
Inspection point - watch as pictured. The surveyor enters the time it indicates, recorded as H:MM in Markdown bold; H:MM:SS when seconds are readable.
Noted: **11:58**
